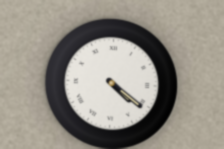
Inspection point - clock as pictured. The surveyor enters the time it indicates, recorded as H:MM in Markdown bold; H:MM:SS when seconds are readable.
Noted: **4:21**
